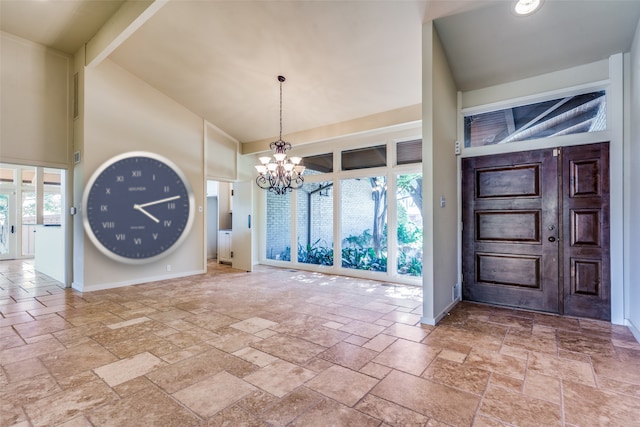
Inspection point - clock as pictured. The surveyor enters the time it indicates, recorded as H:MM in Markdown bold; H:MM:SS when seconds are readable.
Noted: **4:13**
